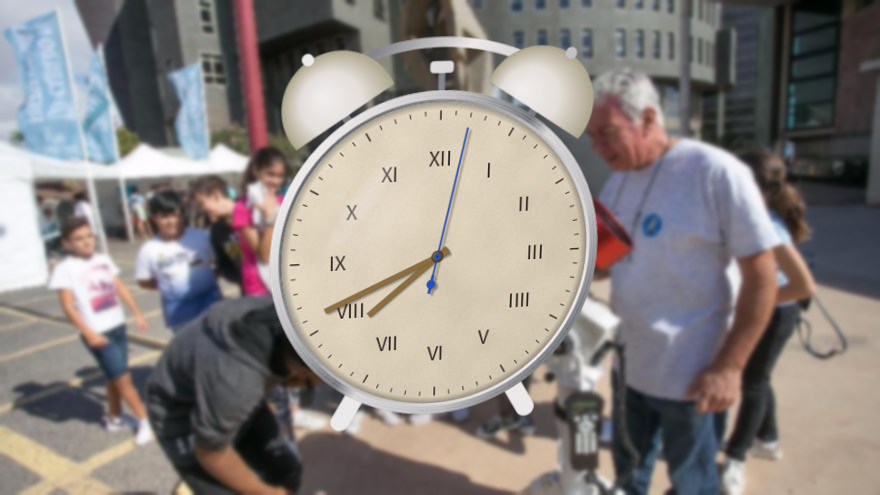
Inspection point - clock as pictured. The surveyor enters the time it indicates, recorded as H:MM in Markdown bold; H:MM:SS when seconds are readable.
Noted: **7:41:02**
